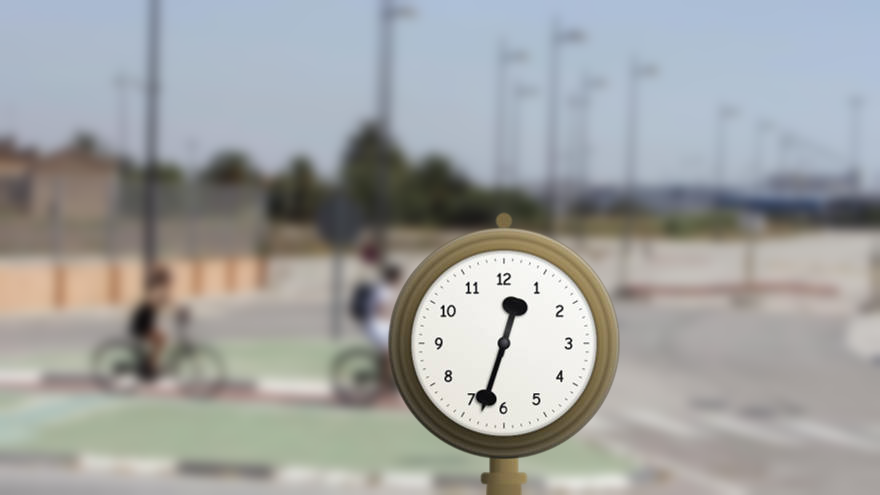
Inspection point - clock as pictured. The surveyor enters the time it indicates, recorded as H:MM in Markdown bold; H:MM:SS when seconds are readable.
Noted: **12:33**
